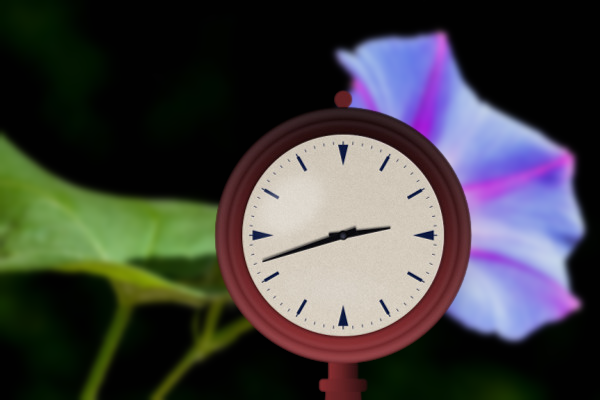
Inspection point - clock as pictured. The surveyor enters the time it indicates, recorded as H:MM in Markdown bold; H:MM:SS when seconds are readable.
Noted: **2:42**
